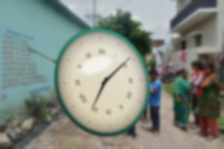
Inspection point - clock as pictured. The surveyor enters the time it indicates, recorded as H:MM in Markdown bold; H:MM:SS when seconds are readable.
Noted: **7:09**
